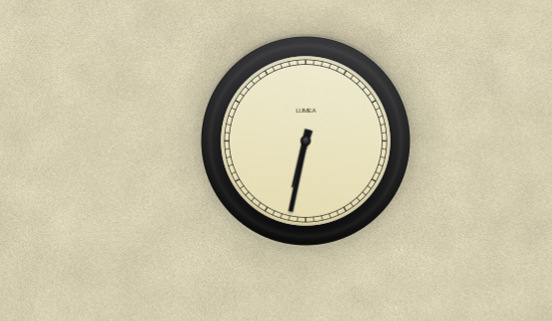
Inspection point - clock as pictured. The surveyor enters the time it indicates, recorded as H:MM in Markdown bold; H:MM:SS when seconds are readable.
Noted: **6:32**
